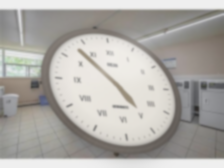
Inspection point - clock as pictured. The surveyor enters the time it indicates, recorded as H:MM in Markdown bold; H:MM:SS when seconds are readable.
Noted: **4:53**
